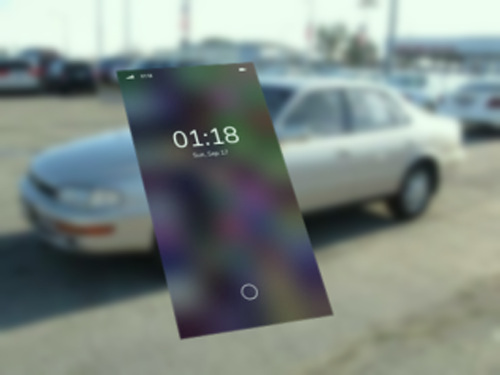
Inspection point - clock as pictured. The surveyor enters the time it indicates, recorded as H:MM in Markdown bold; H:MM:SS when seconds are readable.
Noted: **1:18**
